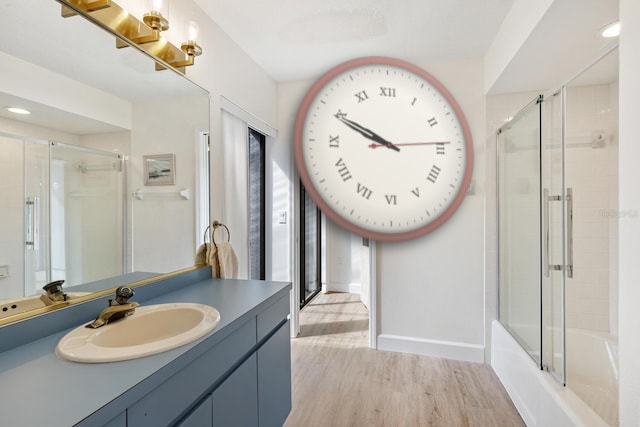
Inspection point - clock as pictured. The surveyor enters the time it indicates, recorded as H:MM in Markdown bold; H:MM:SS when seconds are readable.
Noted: **9:49:14**
